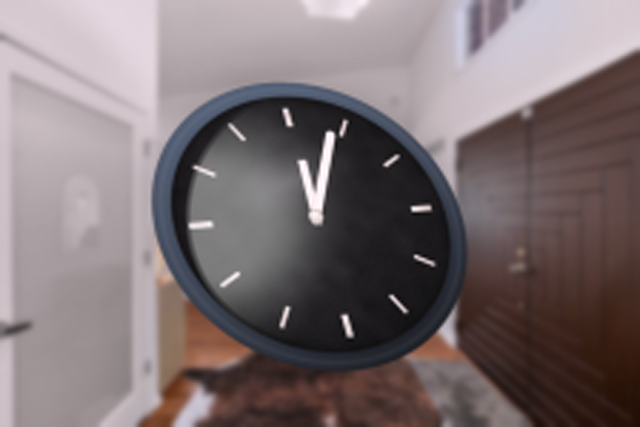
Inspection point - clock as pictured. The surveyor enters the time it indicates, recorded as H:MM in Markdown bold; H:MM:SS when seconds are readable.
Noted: **12:04**
